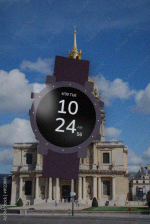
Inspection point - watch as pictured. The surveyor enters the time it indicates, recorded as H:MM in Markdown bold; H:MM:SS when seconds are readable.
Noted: **10:24**
